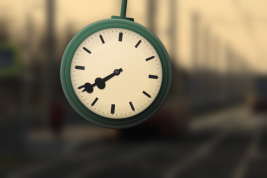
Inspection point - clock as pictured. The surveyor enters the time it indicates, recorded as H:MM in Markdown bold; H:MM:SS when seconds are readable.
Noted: **7:39**
